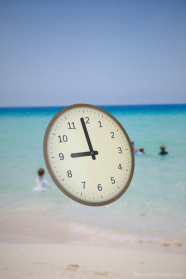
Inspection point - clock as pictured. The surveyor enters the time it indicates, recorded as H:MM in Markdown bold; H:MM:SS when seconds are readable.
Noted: **8:59**
